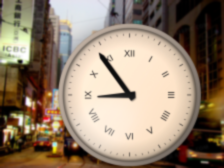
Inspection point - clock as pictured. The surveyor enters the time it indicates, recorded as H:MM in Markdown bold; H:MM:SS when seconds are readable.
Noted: **8:54**
